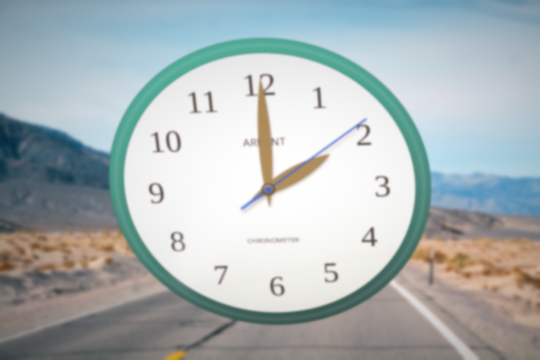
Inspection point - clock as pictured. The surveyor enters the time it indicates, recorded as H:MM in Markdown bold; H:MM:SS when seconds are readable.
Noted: **2:00:09**
